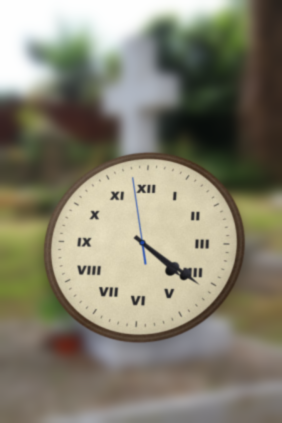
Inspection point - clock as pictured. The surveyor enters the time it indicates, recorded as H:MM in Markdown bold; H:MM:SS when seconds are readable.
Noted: **4:20:58**
